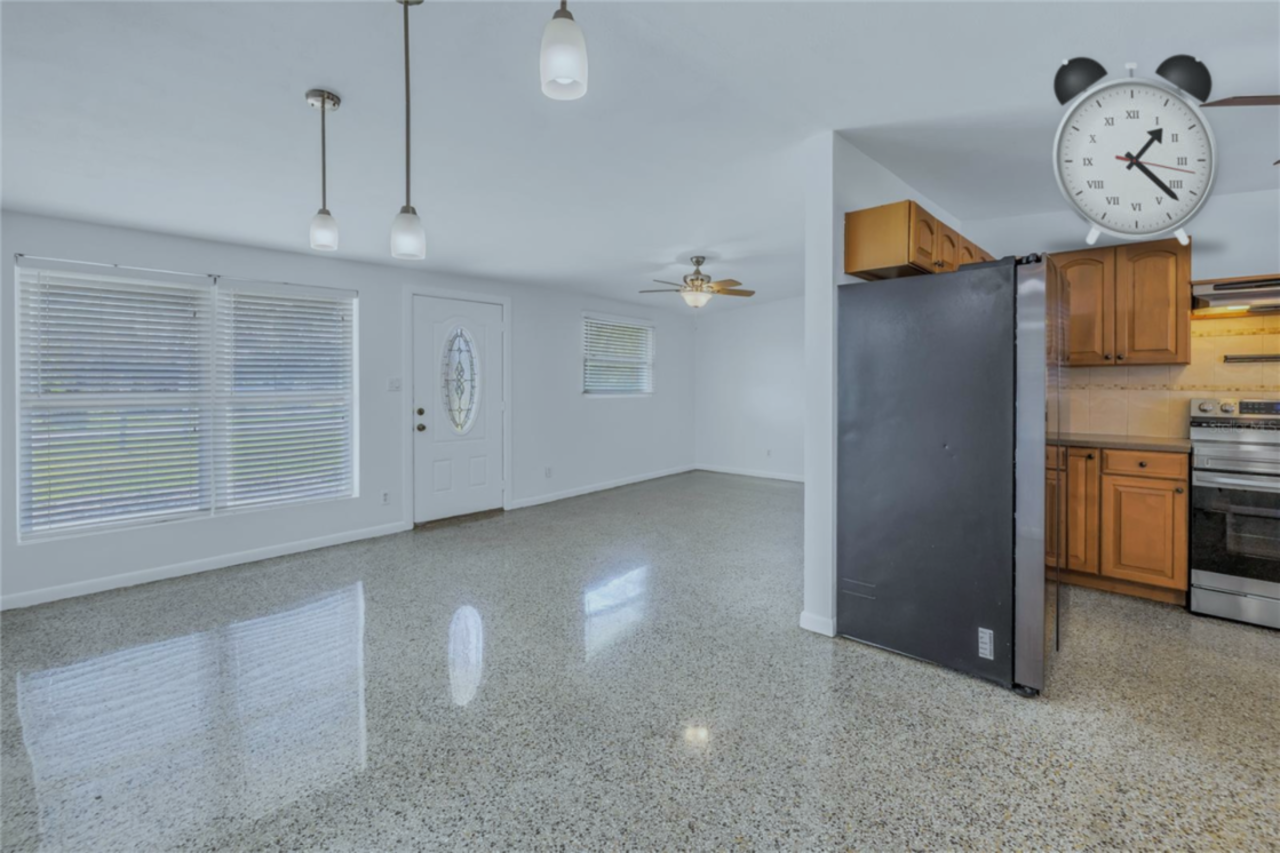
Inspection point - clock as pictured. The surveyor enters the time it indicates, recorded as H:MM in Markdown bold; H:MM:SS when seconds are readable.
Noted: **1:22:17**
